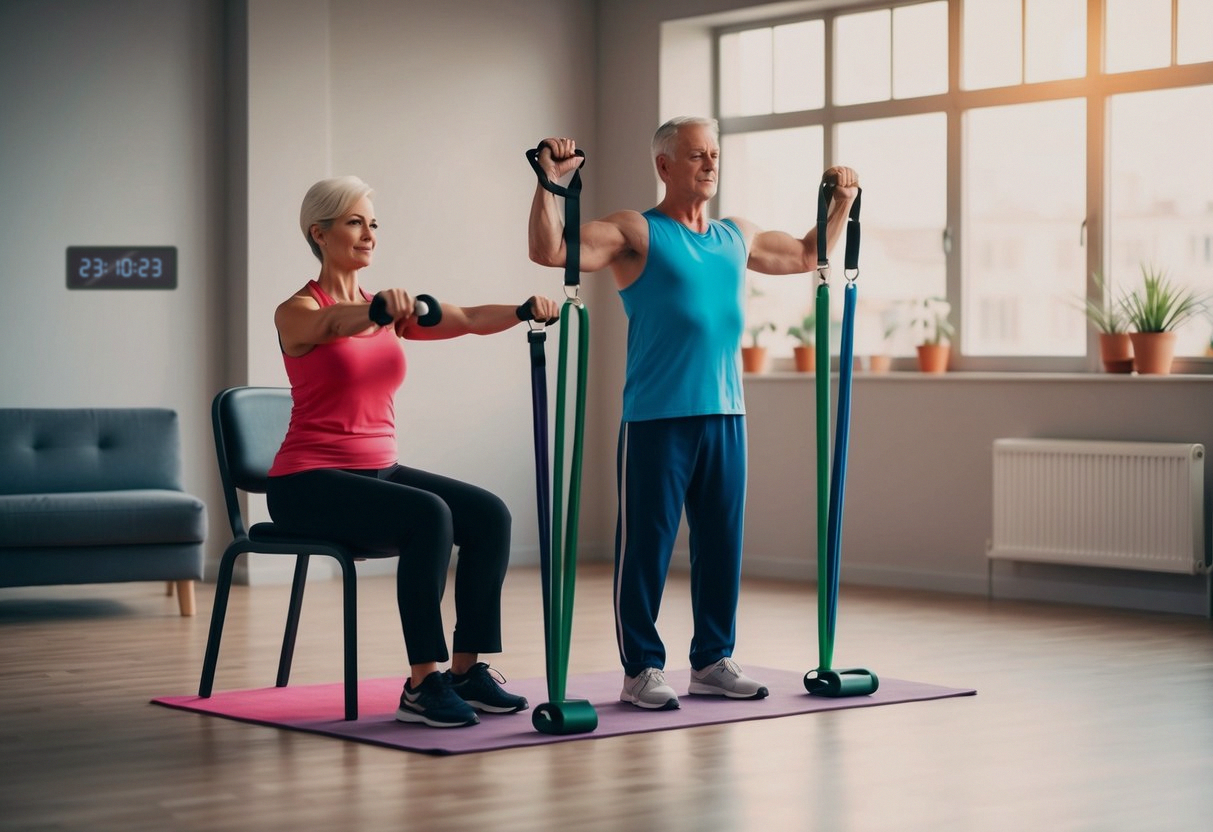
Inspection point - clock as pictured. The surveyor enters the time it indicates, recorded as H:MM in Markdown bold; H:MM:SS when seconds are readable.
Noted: **23:10:23**
